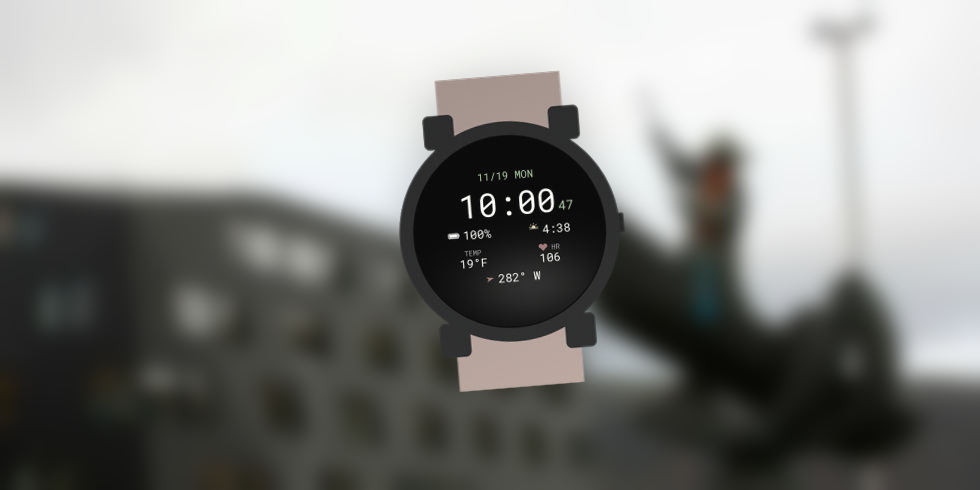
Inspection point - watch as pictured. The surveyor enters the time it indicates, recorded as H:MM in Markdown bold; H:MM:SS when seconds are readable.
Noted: **10:00:47**
